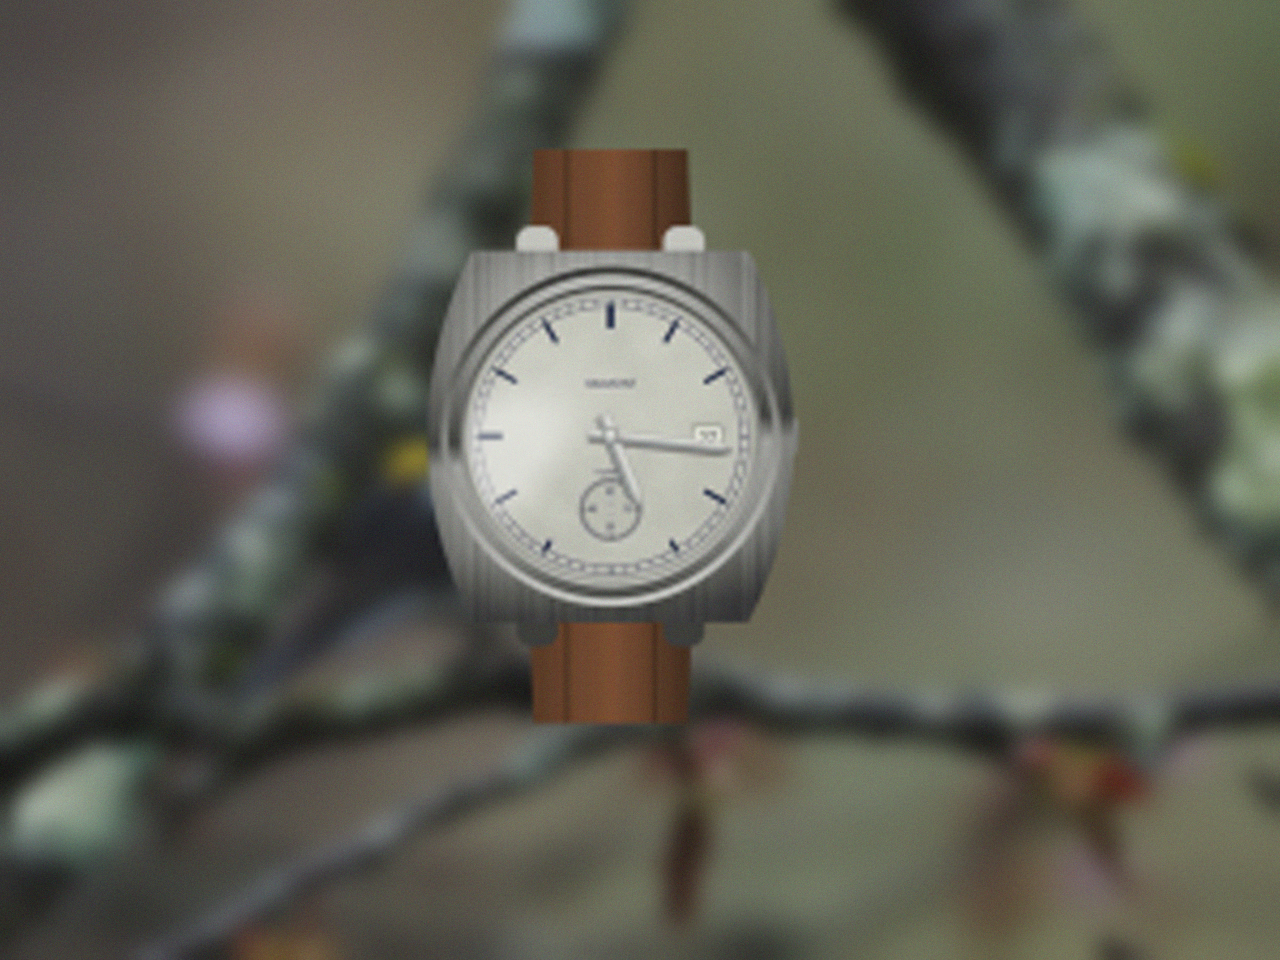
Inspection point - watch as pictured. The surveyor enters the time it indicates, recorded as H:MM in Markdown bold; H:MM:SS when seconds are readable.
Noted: **5:16**
